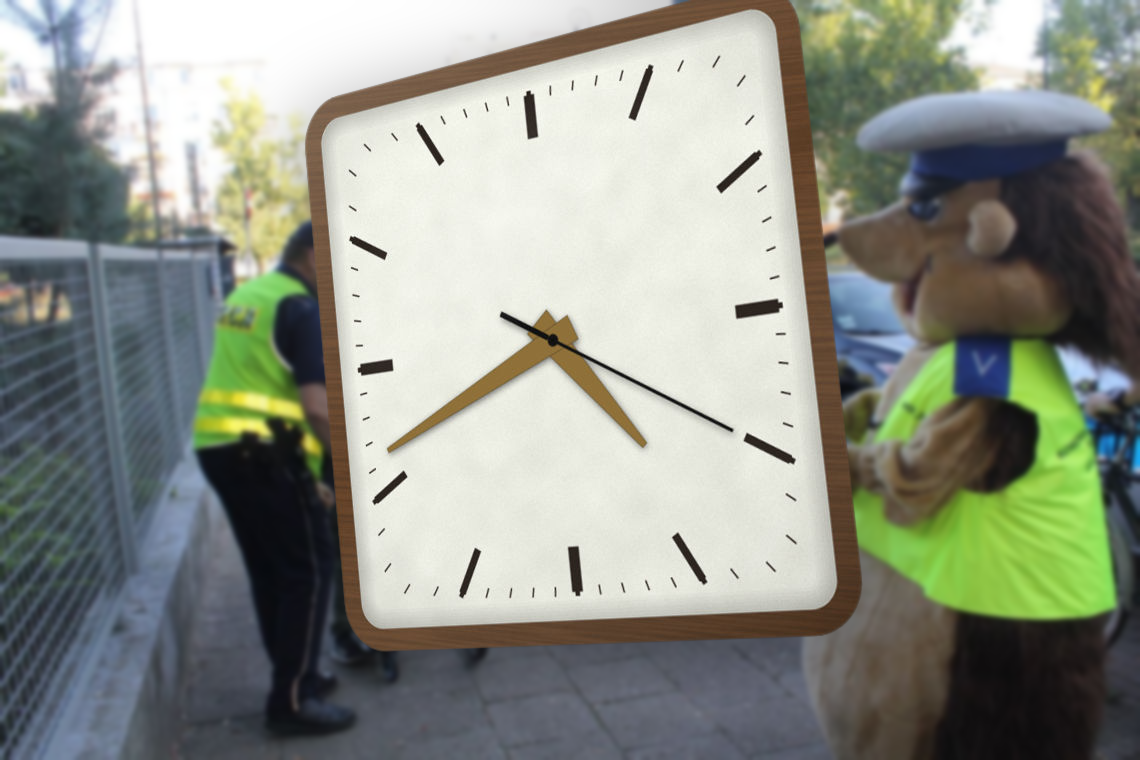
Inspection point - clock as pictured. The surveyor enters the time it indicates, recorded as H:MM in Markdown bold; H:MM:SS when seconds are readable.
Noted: **4:41:20**
